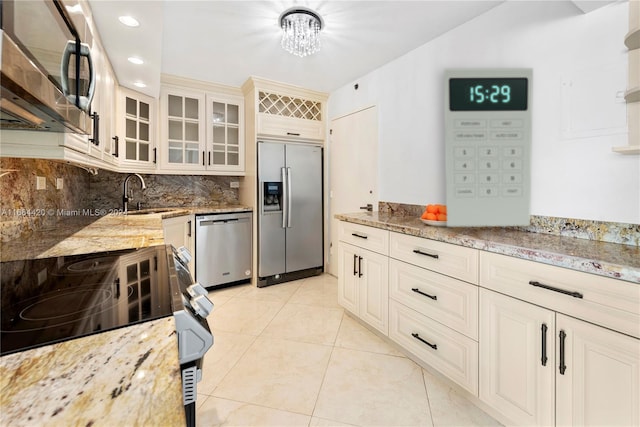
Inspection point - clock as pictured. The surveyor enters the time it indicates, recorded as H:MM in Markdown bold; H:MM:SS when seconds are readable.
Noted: **15:29**
